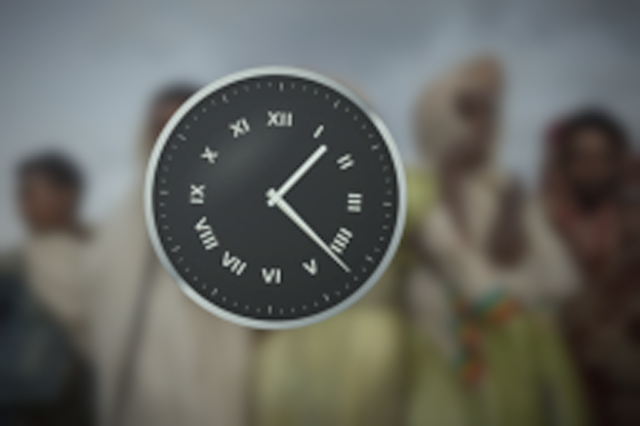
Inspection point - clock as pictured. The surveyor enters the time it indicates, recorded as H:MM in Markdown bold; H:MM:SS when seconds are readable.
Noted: **1:22**
